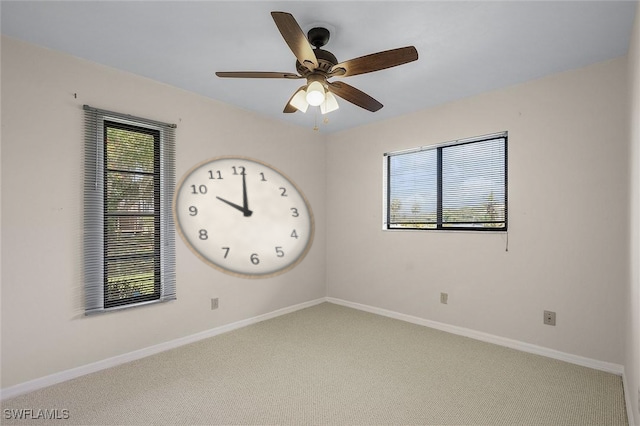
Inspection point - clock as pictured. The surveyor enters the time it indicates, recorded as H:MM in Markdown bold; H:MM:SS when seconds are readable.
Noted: **10:01**
